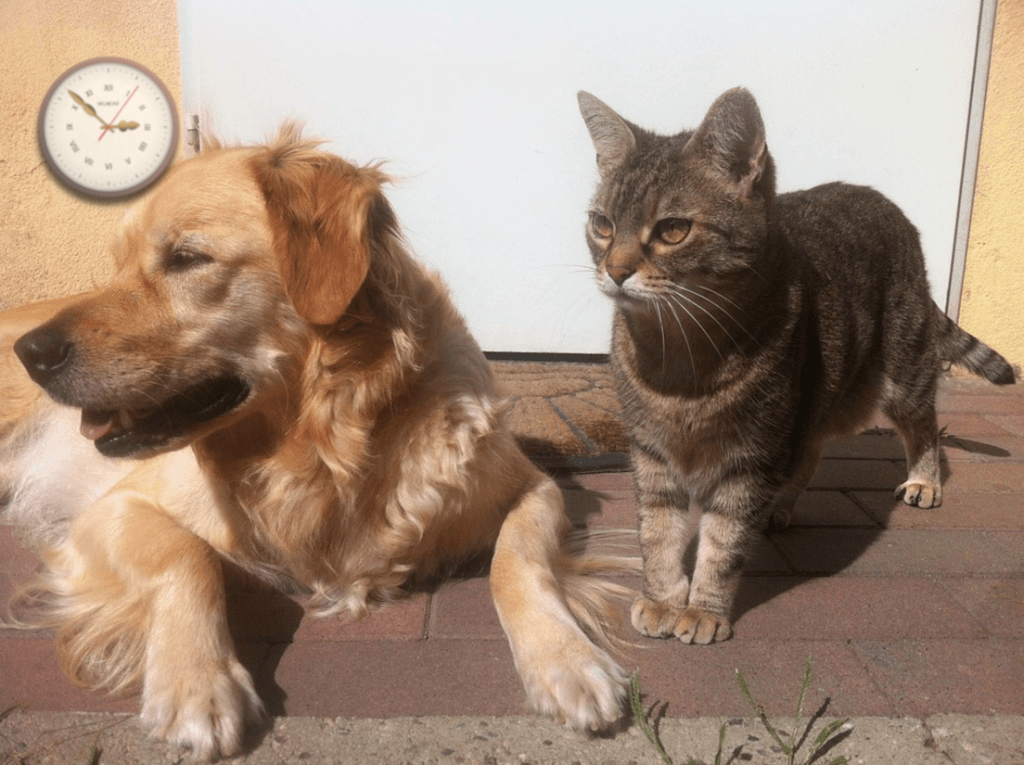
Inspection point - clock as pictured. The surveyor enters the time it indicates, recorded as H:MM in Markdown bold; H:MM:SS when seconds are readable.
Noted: **2:52:06**
